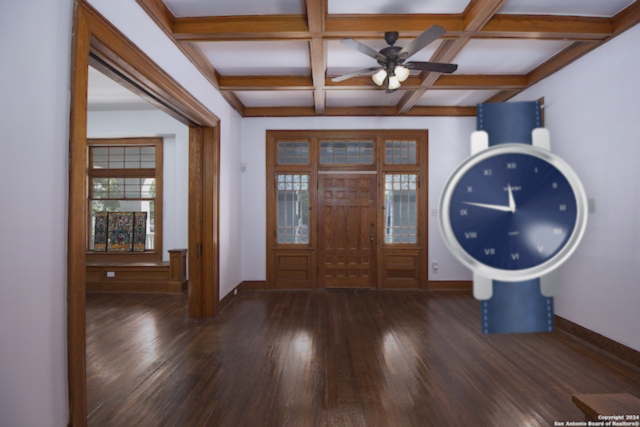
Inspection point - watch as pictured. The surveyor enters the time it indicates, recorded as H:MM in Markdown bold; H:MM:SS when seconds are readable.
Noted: **11:47**
